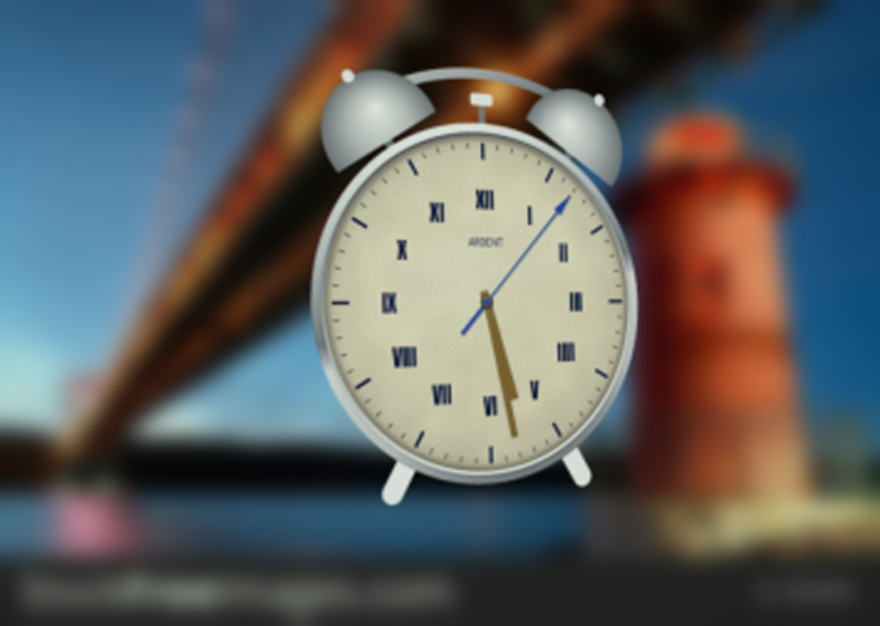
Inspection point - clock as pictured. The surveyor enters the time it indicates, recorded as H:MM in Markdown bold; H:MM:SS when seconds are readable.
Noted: **5:28:07**
